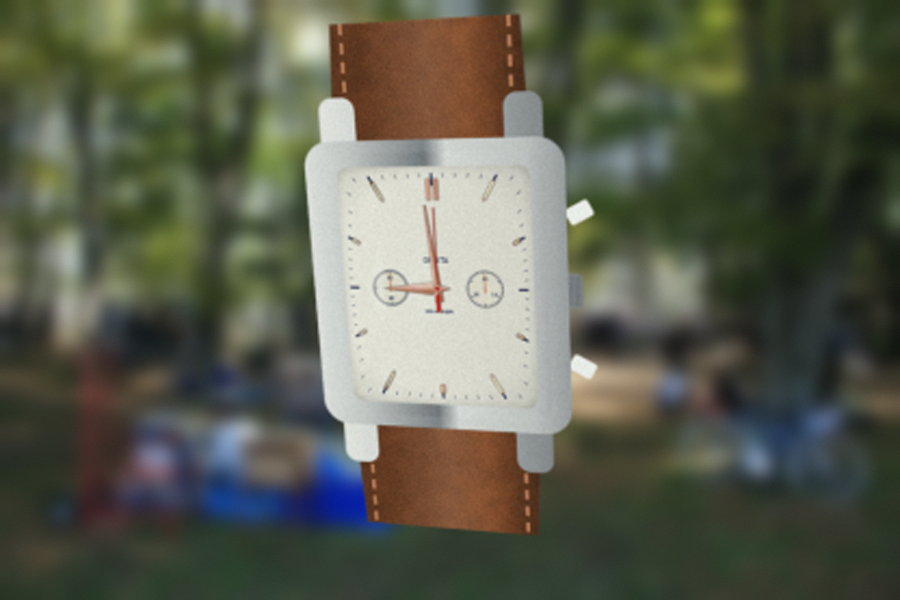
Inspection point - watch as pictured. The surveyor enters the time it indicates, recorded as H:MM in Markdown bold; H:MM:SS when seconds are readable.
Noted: **8:59**
